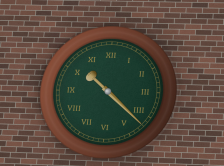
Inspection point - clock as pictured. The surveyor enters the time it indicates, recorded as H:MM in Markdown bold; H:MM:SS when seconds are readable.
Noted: **10:22**
